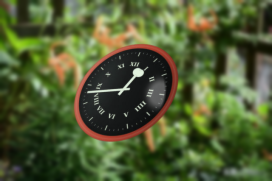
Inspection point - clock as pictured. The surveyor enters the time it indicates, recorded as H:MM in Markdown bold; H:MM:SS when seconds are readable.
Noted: **12:43**
